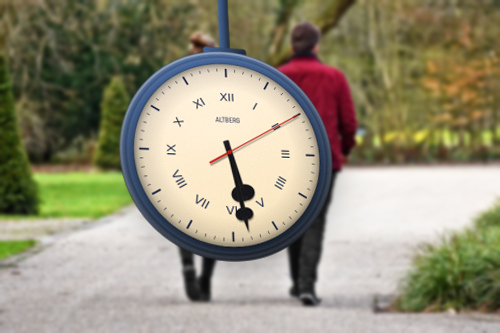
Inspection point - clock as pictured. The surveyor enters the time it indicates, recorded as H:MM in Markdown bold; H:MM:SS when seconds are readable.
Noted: **5:28:10**
